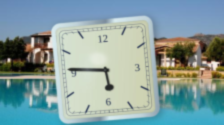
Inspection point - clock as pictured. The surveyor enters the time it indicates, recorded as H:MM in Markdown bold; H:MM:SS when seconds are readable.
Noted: **5:46**
